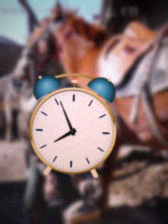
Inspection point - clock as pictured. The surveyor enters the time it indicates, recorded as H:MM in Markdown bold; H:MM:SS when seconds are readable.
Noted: **7:56**
